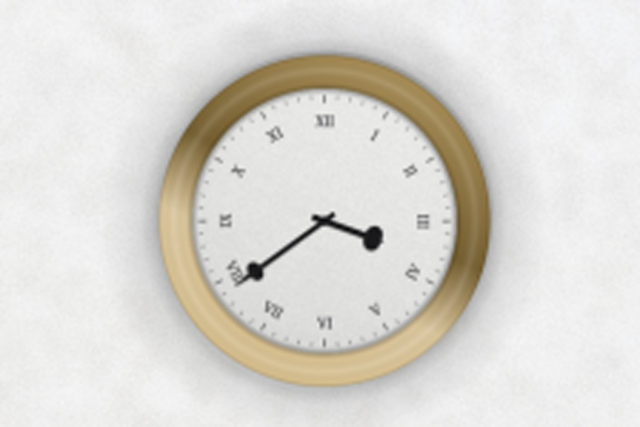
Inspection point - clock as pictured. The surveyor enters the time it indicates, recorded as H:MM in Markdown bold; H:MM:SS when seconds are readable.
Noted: **3:39**
